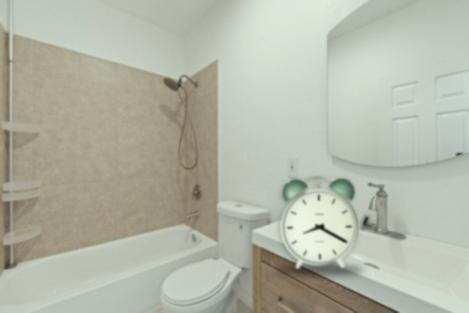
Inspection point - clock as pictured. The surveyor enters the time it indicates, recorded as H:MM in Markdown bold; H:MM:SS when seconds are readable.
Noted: **8:20**
